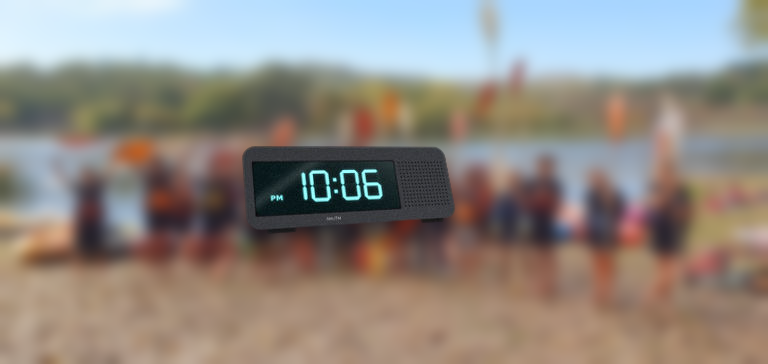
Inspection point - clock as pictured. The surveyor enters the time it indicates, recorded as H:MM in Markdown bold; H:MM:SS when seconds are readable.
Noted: **10:06**
